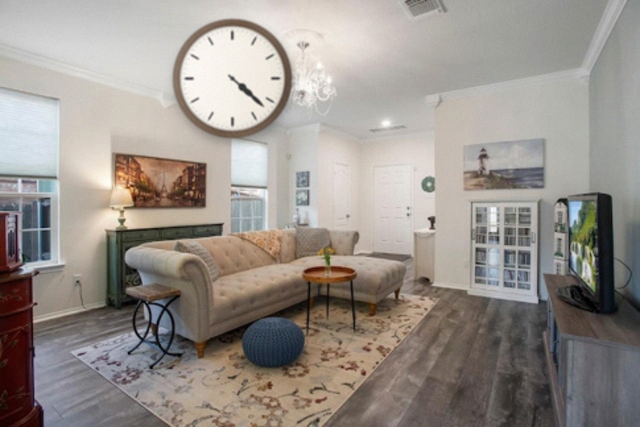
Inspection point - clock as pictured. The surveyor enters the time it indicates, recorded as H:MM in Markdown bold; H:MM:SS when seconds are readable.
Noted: **4:22**
